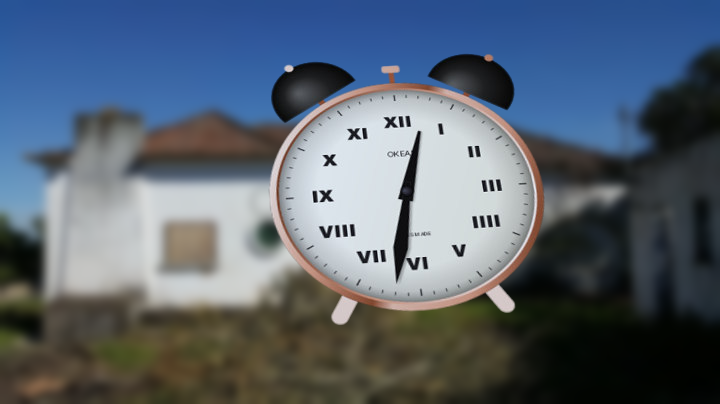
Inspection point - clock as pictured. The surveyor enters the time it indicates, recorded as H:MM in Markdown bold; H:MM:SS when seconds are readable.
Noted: **12:32**
